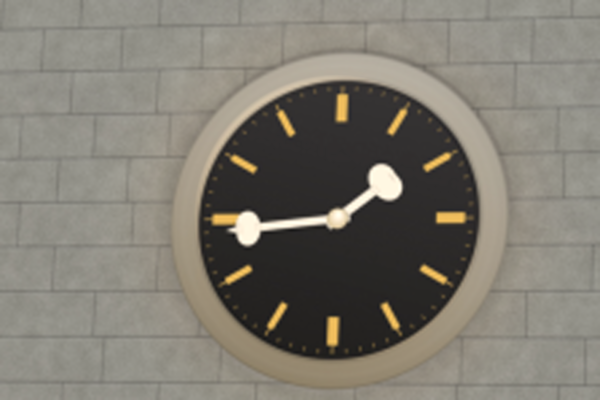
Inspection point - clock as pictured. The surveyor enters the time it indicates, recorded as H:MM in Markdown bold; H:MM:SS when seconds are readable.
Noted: **1:44**
